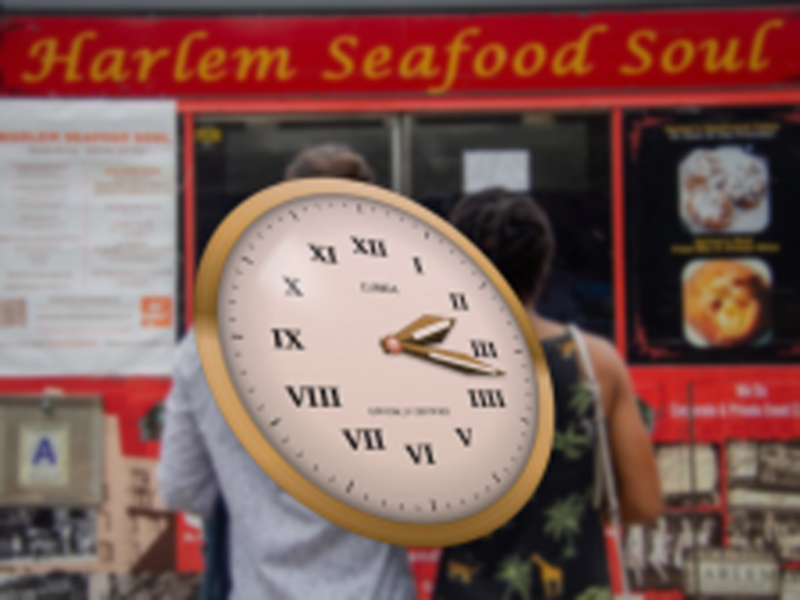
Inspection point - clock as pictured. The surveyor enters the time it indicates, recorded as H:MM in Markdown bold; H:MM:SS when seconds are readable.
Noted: **2:17**
